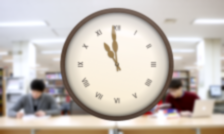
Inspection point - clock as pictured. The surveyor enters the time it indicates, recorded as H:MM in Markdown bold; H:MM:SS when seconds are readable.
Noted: **10:59**
